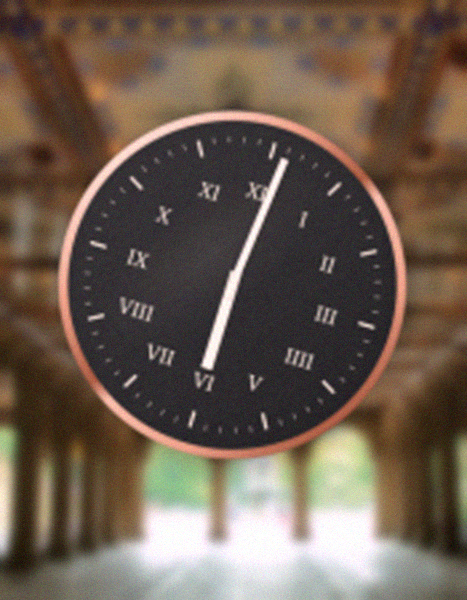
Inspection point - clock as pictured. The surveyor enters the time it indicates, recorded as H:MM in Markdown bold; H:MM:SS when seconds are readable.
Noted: **6:01**
